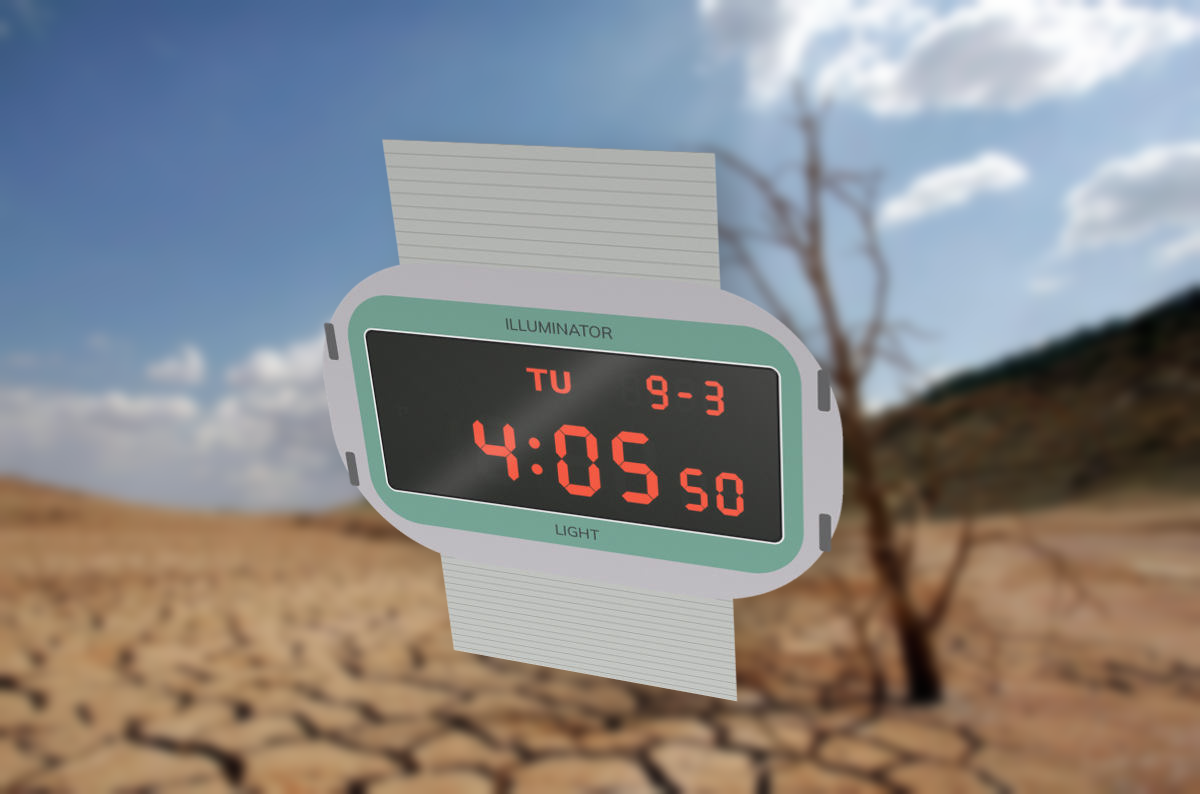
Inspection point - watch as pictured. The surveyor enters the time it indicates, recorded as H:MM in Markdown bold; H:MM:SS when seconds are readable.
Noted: **4:05:50**
